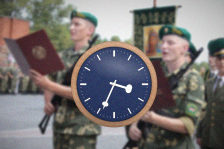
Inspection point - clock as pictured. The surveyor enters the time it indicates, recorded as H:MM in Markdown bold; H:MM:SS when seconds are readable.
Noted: **3:34**
